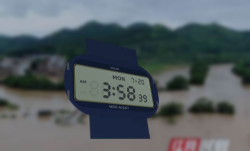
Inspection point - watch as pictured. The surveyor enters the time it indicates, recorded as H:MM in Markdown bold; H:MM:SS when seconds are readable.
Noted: **3:58:39**
